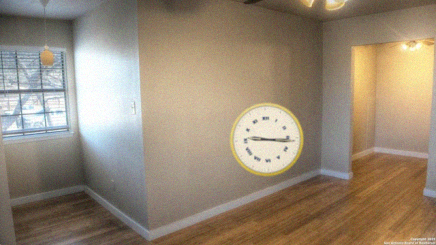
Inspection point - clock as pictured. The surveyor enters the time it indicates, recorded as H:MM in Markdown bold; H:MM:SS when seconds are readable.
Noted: **9:16**
